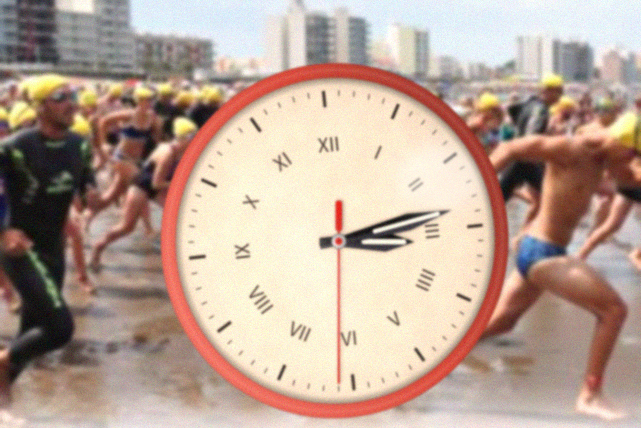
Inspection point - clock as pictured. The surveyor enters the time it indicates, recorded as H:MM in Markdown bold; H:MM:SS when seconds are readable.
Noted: **3:13:31**
